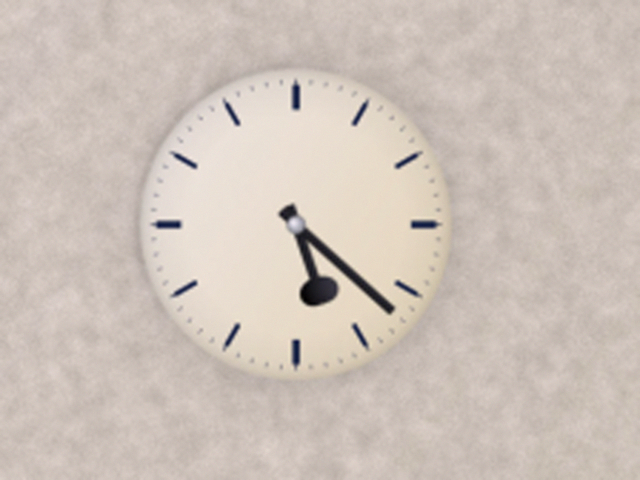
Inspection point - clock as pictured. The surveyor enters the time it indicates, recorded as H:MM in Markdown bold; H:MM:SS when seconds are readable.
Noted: **5:22**
